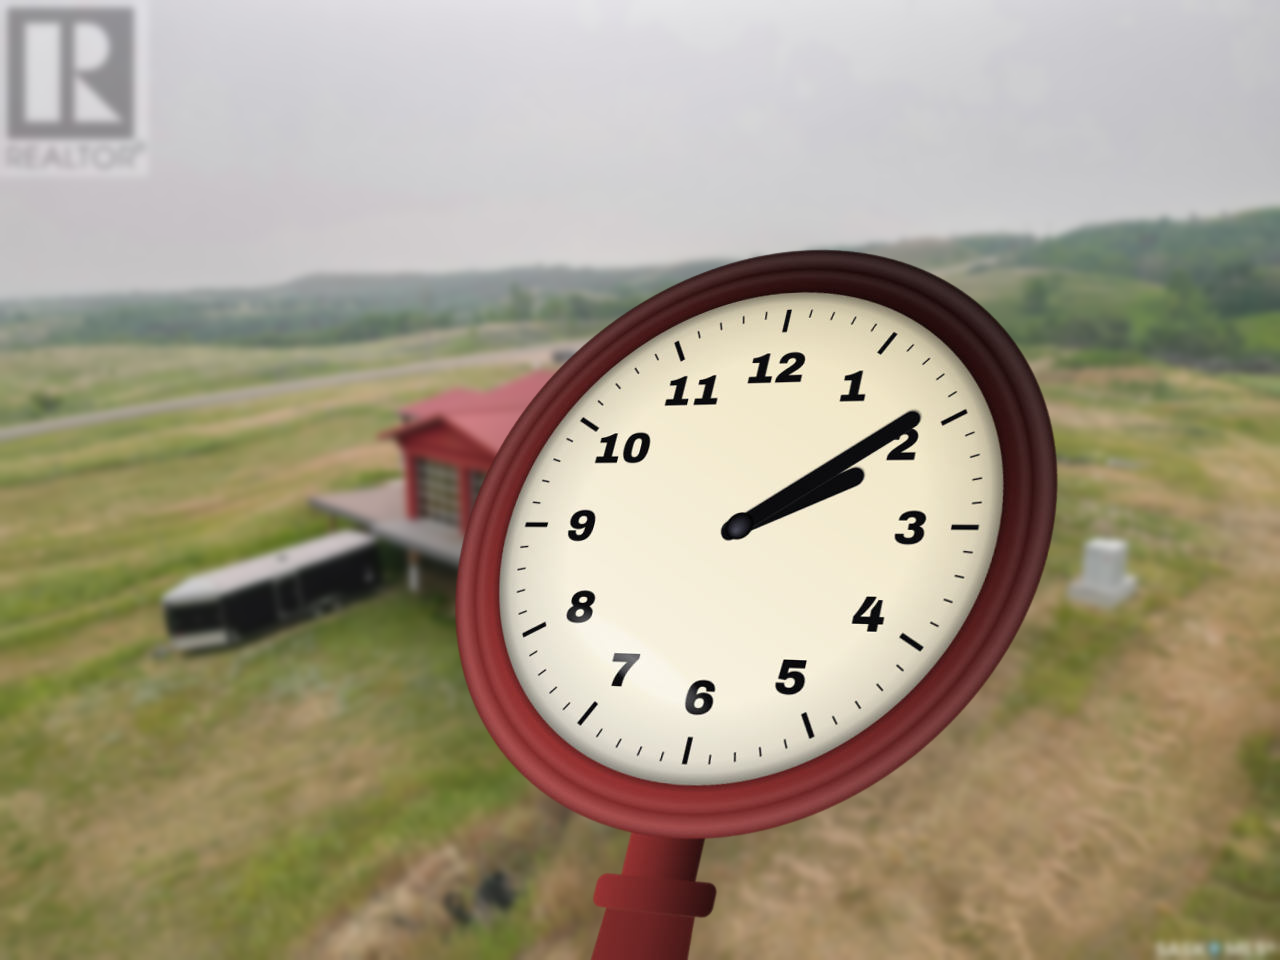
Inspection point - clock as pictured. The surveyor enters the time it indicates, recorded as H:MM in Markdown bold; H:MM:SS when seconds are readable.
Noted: **2:09**
